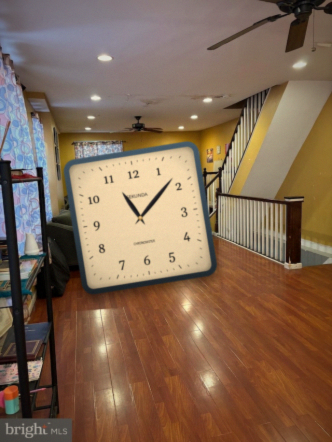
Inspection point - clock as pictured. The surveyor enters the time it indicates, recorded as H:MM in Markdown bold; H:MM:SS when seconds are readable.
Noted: **11:08**
